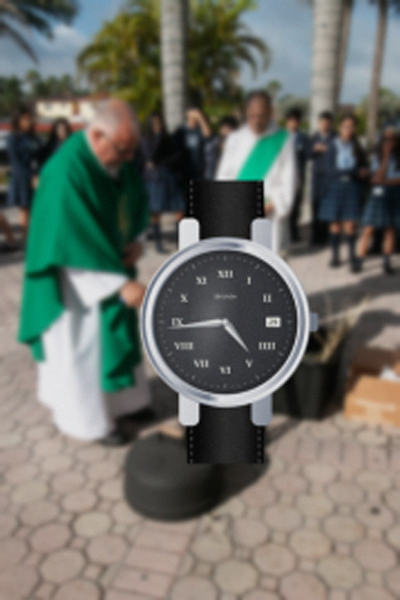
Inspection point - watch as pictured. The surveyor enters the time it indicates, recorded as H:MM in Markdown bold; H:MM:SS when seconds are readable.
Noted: **4:44**
